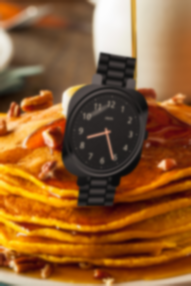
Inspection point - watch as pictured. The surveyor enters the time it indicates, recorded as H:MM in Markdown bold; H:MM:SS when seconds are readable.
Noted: **8:26**
